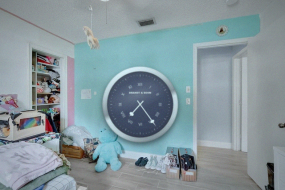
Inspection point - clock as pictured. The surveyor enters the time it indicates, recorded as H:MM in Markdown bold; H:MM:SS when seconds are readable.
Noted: **7:24**
